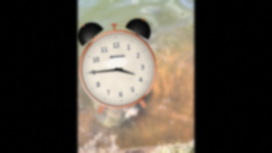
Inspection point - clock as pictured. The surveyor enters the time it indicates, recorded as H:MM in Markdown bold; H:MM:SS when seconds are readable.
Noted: **3:45**
